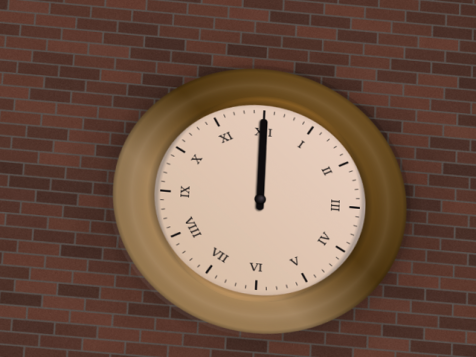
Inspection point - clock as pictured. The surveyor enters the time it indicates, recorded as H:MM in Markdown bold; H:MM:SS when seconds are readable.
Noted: **12:00**
